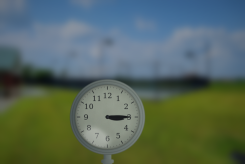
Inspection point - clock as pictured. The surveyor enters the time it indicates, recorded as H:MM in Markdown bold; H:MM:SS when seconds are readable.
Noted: **3:15**
